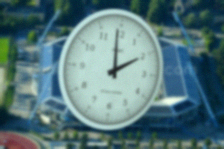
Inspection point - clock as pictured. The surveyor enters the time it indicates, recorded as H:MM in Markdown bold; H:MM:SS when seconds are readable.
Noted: **1:59**
